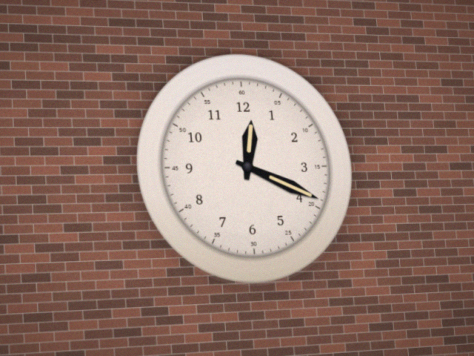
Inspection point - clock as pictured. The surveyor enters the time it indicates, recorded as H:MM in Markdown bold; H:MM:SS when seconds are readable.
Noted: **12:19**
